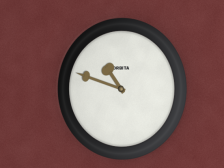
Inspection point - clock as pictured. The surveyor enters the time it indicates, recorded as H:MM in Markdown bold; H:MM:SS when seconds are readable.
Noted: **10:48**
